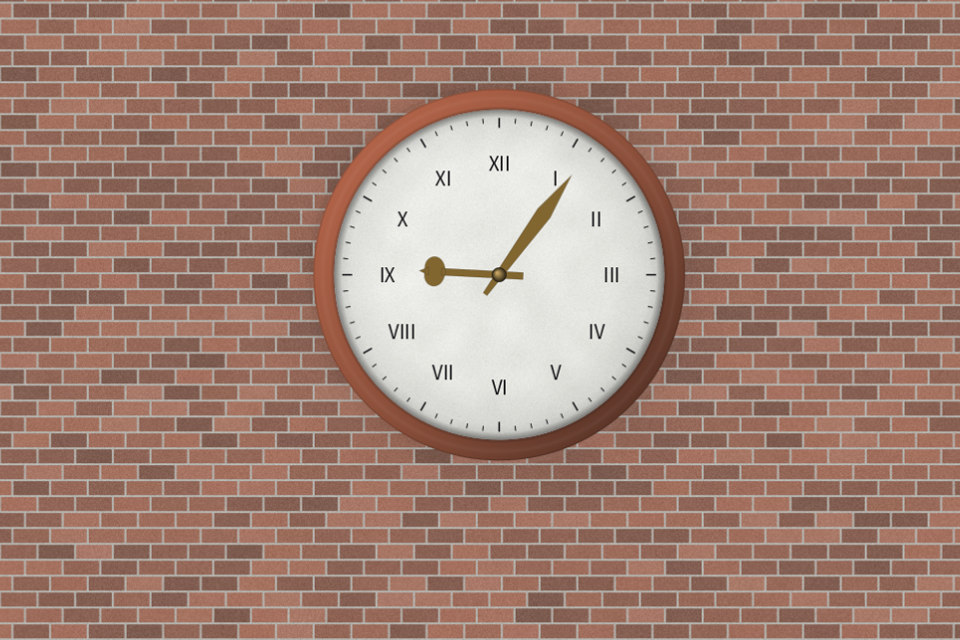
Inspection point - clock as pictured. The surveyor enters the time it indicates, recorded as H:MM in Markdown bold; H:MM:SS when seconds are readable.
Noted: **9:06**
